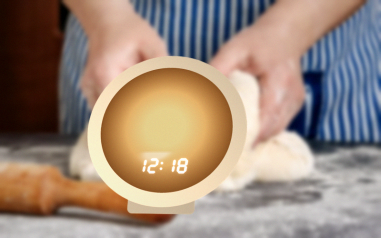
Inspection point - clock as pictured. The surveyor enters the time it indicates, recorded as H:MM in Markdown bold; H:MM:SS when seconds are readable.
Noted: **12:18**
